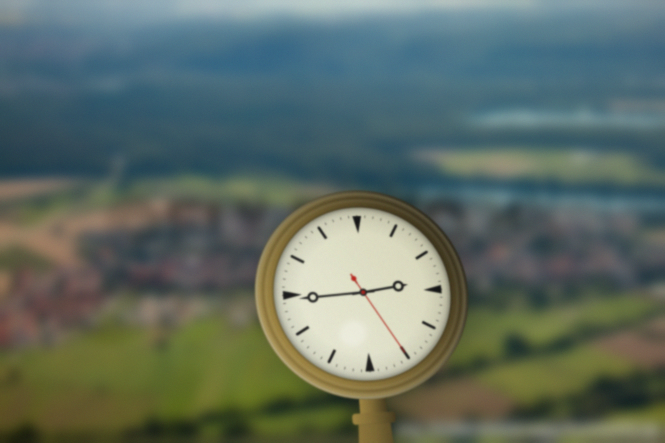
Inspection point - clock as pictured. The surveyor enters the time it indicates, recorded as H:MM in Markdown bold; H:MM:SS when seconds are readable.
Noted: **2:44:25**
